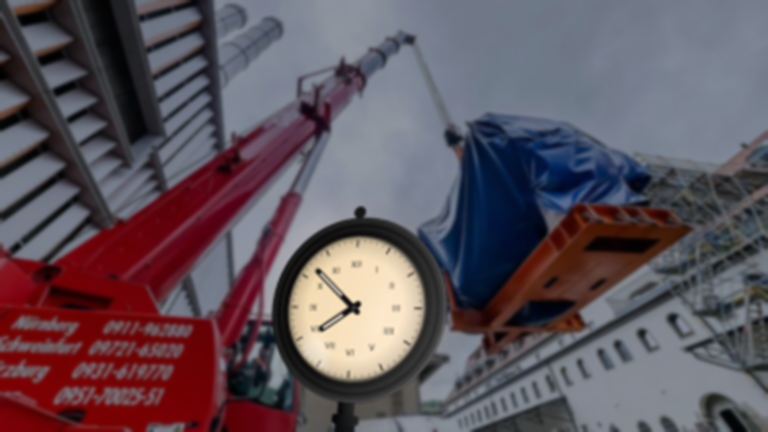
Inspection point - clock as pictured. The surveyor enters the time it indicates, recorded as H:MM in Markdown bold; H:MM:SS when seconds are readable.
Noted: **7:52**
